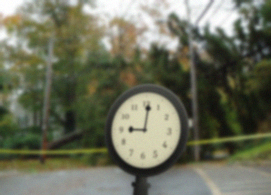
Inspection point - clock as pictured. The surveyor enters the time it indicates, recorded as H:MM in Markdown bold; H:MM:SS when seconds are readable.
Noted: **9:01**
